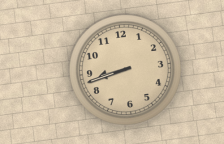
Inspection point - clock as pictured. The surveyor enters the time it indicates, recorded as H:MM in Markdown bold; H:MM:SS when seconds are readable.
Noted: **8:43**
